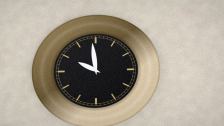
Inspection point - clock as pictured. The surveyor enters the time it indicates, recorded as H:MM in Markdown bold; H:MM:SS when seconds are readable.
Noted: **9:59**
